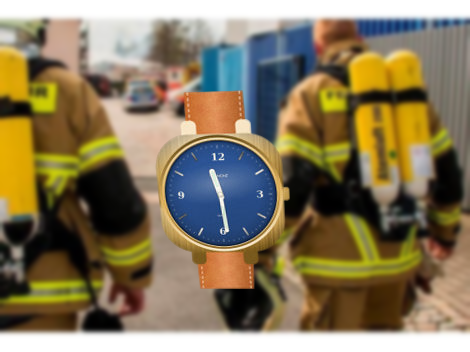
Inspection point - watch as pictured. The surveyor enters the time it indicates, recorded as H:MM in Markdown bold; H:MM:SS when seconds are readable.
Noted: **11:29**
